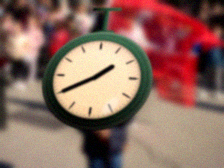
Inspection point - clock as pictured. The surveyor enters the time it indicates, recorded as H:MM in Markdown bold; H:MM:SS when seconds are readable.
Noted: **1:40**
